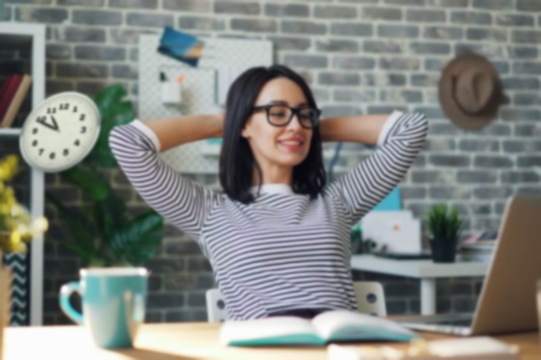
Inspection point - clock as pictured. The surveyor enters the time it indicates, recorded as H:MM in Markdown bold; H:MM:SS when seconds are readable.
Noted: **10:49**
